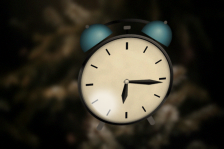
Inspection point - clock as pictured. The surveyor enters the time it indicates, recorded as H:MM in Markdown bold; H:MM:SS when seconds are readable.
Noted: **6:16**
